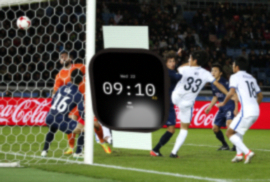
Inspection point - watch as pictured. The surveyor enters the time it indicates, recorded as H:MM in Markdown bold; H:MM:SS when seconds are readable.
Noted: **9:10**
